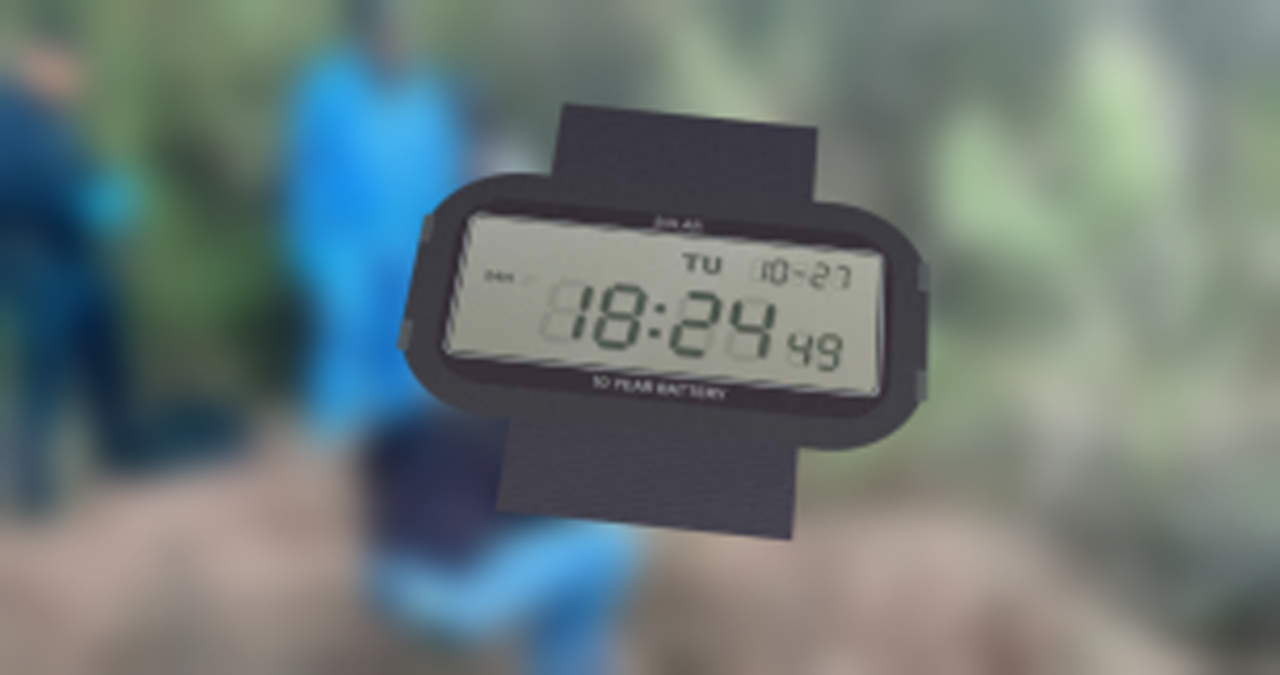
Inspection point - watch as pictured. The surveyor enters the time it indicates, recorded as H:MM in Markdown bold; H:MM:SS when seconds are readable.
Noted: **18:24:49**
